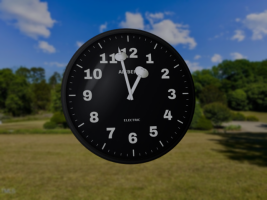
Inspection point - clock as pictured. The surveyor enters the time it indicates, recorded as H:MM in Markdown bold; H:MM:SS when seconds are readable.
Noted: **12:58**
